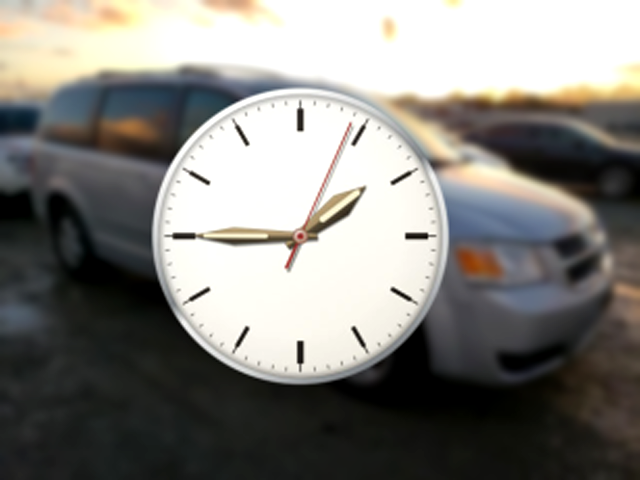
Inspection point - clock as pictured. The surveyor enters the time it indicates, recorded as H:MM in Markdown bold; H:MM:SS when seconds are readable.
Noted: **1:45:04**
